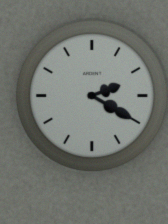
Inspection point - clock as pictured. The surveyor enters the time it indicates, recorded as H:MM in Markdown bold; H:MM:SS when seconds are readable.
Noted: **2:20**
